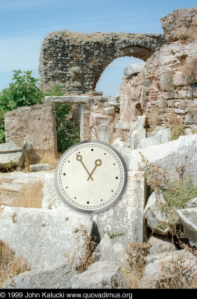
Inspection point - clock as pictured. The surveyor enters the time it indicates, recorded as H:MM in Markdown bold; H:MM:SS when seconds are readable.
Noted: **12:54**
